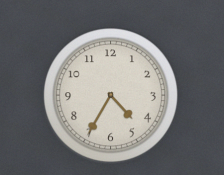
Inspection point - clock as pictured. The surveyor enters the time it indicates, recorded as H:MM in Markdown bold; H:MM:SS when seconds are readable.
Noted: **4:35**
